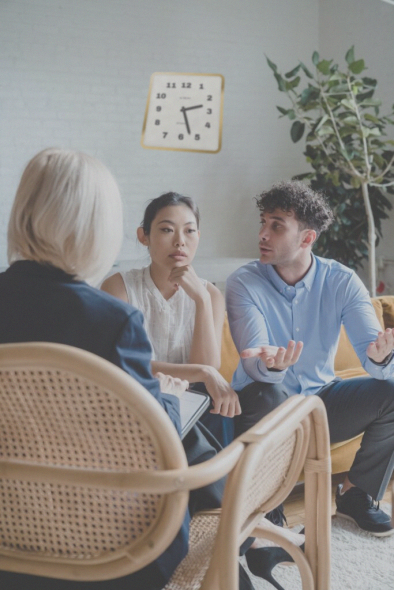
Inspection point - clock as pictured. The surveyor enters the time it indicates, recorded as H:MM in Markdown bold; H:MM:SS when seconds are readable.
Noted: **2:27**
